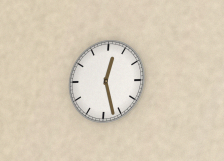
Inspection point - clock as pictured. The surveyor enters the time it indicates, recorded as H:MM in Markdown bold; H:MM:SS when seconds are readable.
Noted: **12:27**
